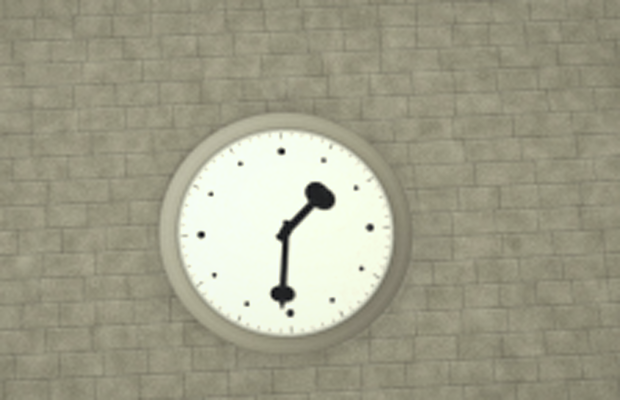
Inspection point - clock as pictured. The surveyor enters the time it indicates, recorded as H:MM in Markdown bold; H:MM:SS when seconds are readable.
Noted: **1:31**
